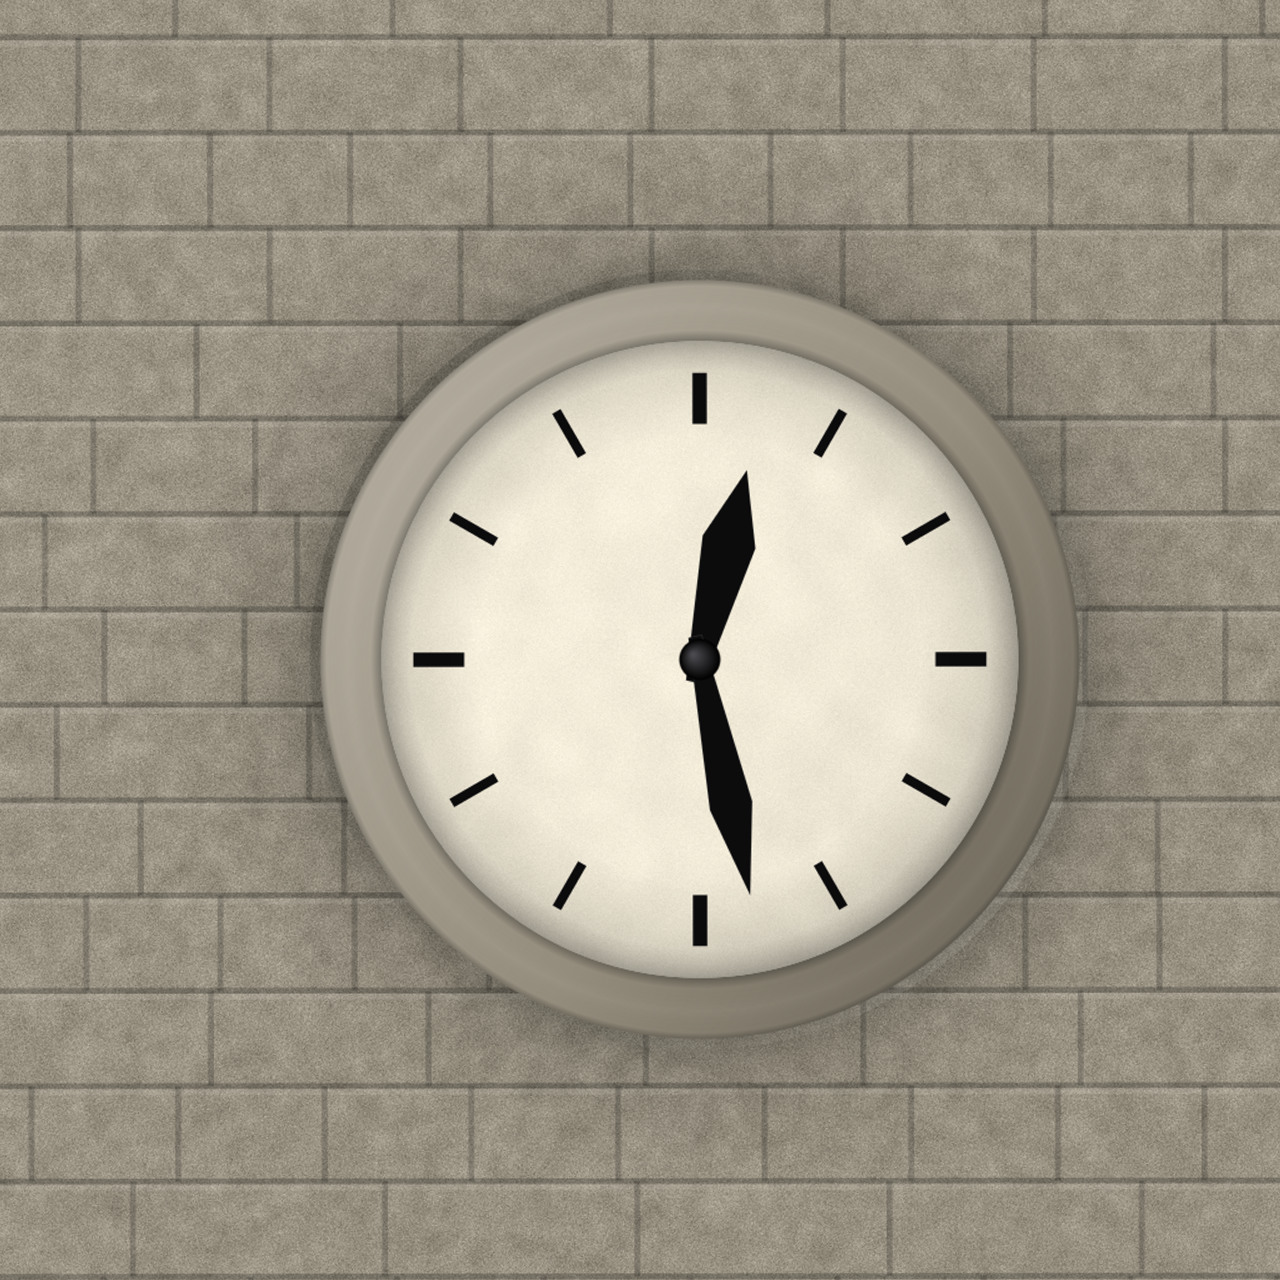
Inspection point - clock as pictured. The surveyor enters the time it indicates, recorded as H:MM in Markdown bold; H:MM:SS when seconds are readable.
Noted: **12:28**
